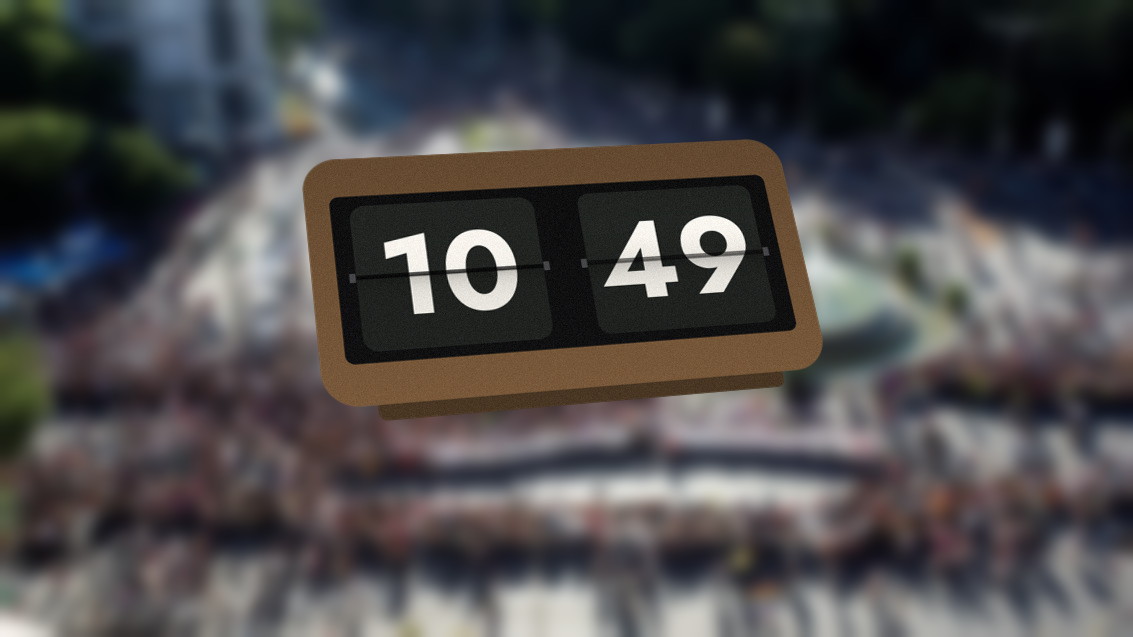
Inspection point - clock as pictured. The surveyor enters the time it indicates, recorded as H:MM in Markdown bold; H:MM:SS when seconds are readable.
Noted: **10:49**
